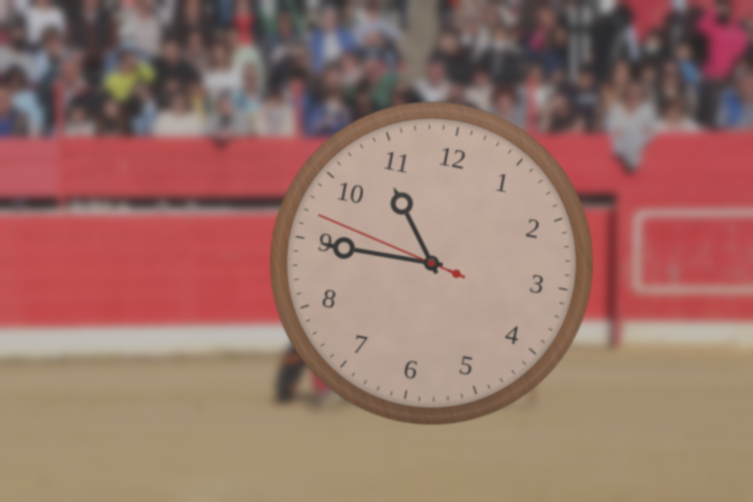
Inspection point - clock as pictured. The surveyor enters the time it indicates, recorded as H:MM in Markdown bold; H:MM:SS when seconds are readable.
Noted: **10:44:47**
